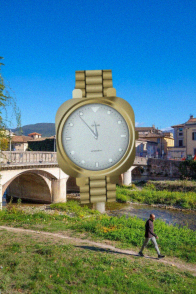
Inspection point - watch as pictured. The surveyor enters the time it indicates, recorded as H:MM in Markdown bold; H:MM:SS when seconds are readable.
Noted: **11:54**
